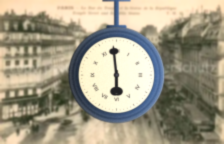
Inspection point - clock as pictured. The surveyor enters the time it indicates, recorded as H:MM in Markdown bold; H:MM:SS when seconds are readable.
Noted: **5:59**
